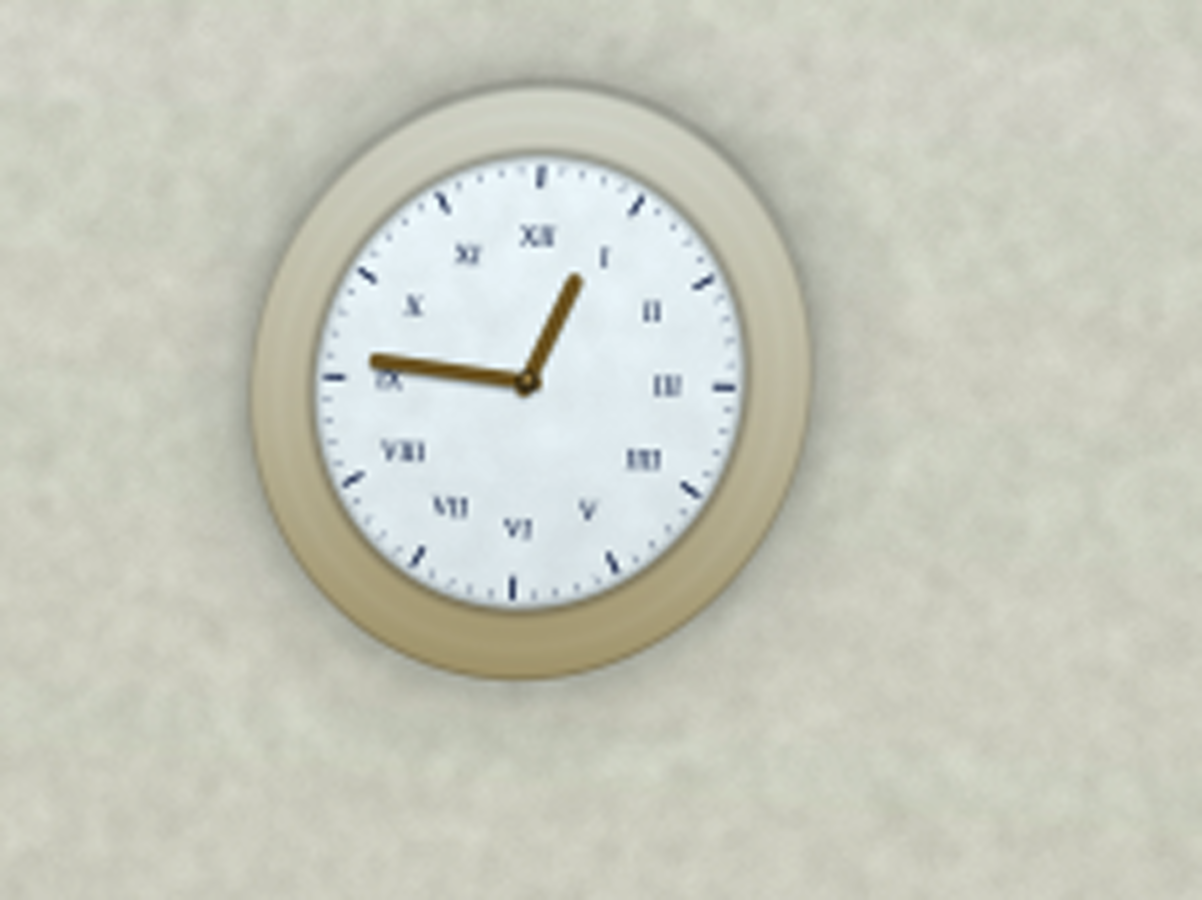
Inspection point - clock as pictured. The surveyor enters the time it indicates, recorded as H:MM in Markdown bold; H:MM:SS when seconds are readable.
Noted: **12:46**
